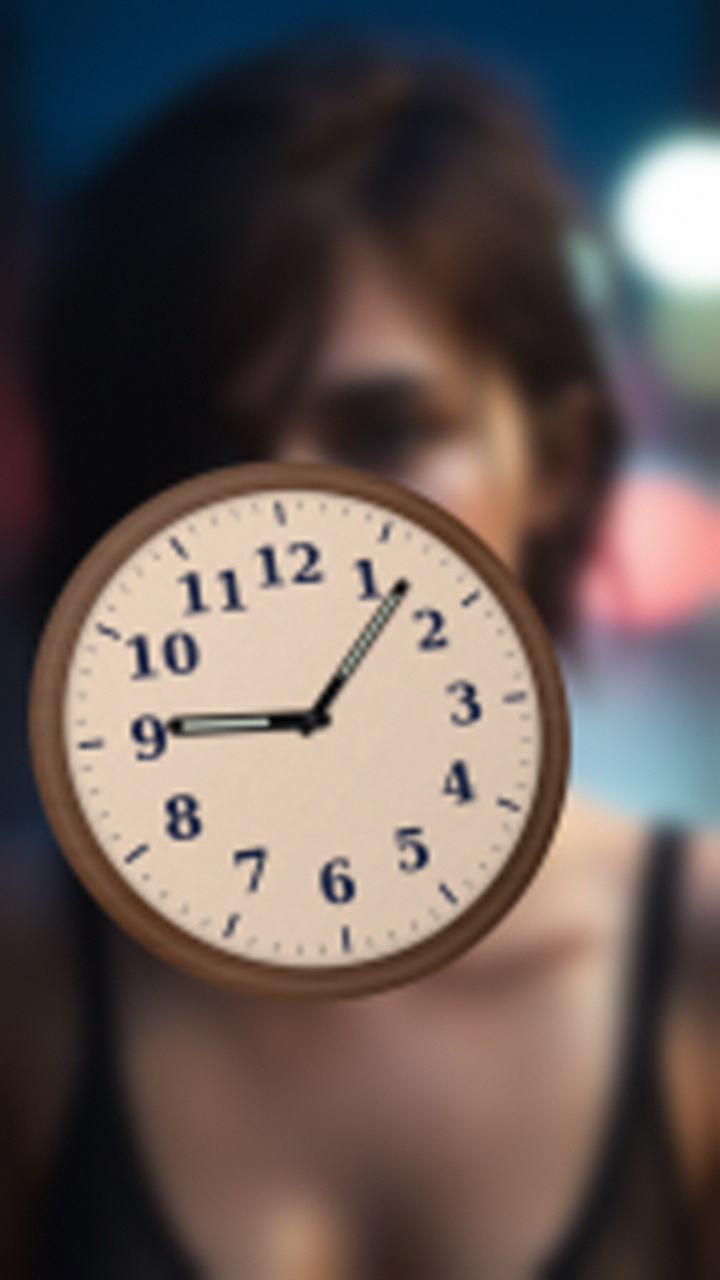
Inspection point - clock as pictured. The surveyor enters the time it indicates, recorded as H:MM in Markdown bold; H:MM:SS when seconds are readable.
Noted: **9:07**
